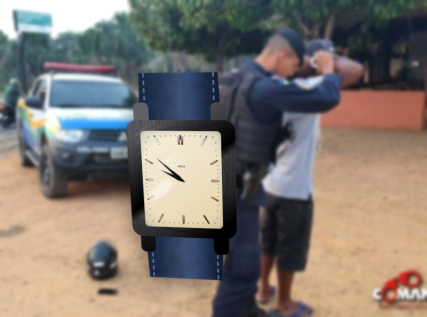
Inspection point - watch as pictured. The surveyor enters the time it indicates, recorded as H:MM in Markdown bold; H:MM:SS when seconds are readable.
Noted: **9:52**
